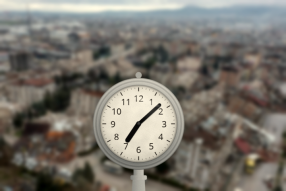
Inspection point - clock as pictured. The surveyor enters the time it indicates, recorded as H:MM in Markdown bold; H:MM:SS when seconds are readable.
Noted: **7:08**
